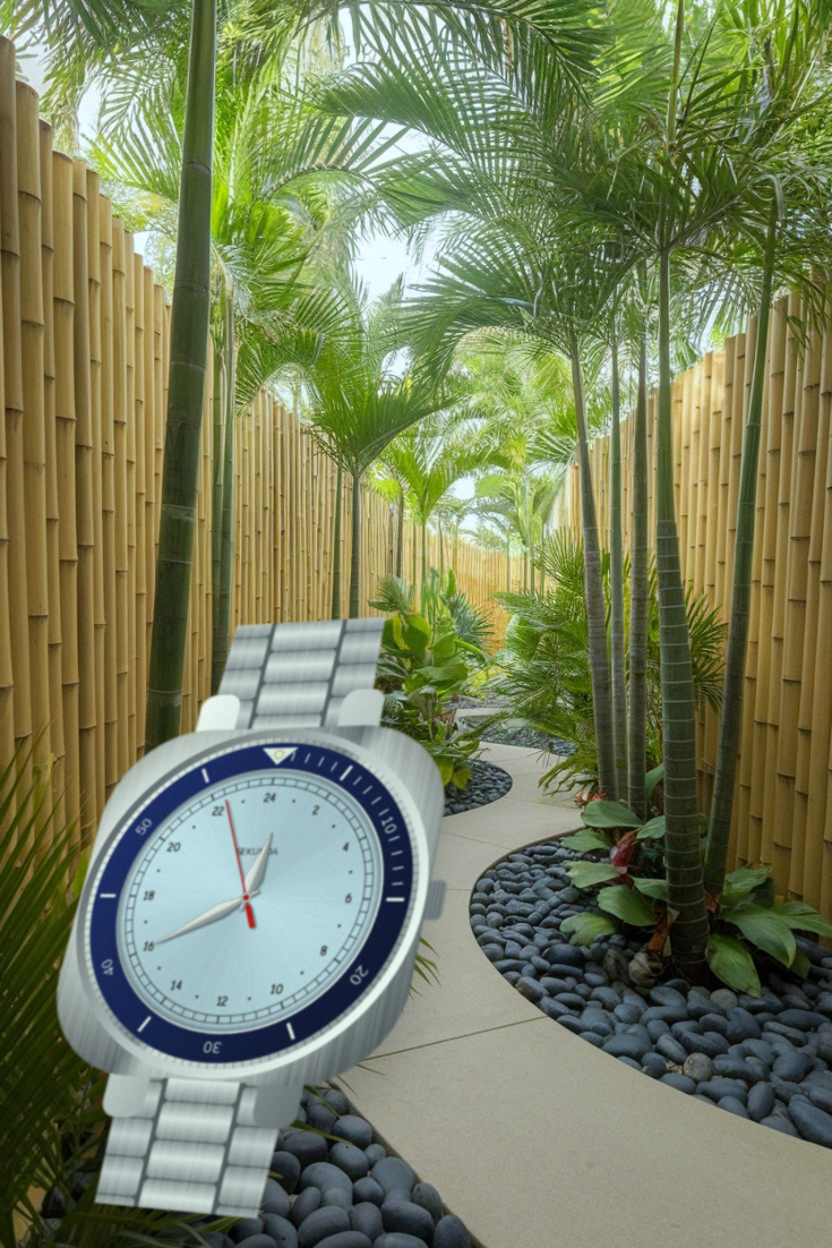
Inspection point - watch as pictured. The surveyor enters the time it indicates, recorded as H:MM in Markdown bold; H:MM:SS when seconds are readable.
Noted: **0:39:56**
